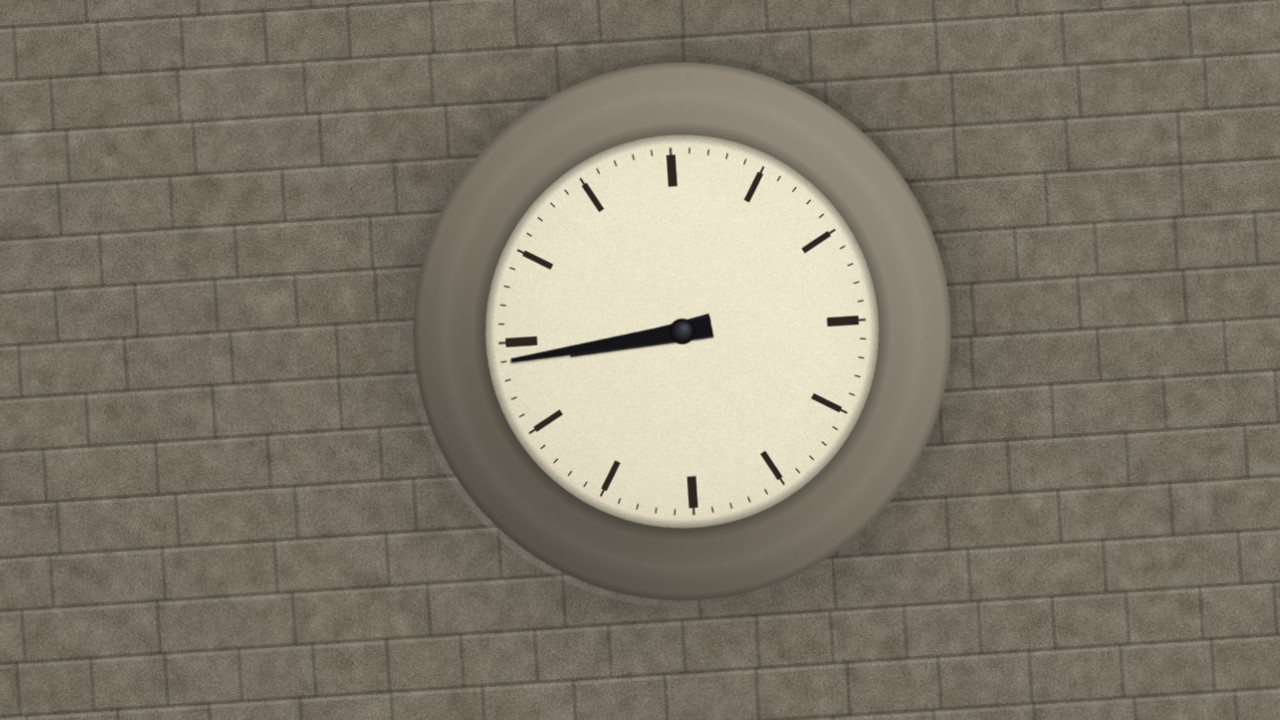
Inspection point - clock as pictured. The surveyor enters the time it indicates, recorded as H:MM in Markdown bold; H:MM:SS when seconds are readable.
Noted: **8:44**
